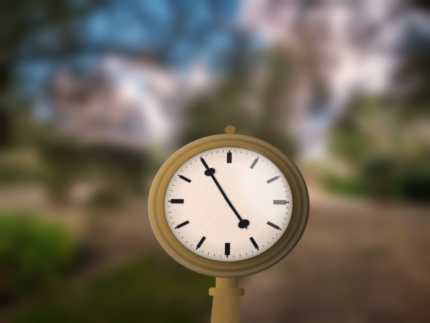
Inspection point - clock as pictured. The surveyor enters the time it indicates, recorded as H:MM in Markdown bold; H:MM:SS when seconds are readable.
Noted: **4:55**
